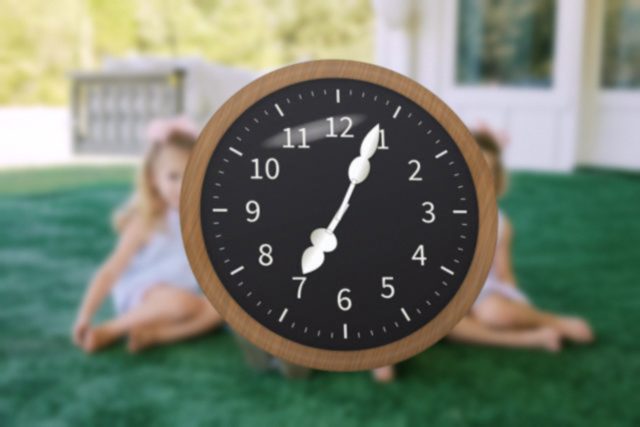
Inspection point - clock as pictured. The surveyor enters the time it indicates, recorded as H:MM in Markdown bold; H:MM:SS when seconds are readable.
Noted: **7:04**
